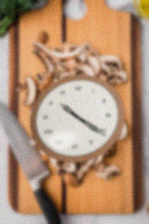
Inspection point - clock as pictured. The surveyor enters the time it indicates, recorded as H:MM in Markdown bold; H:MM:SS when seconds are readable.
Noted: **10:21**
